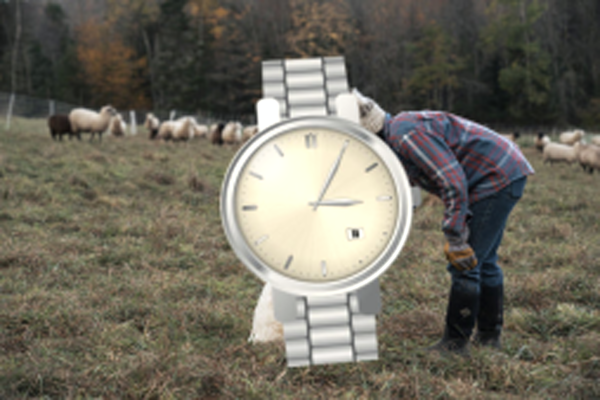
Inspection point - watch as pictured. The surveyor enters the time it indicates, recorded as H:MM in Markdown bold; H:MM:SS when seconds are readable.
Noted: **3:05**
